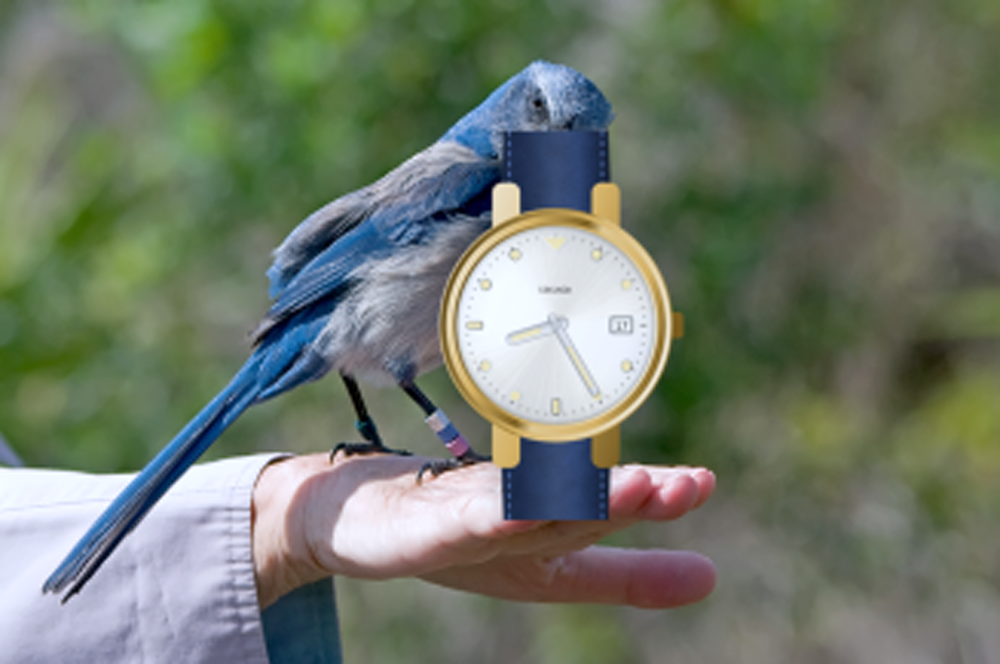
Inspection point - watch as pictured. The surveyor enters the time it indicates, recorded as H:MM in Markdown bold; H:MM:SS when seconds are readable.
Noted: **8:25**
